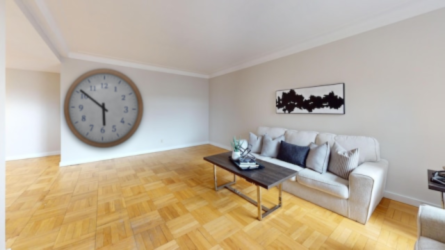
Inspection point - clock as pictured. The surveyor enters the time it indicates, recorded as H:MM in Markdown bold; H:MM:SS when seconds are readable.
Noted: **5:51**
